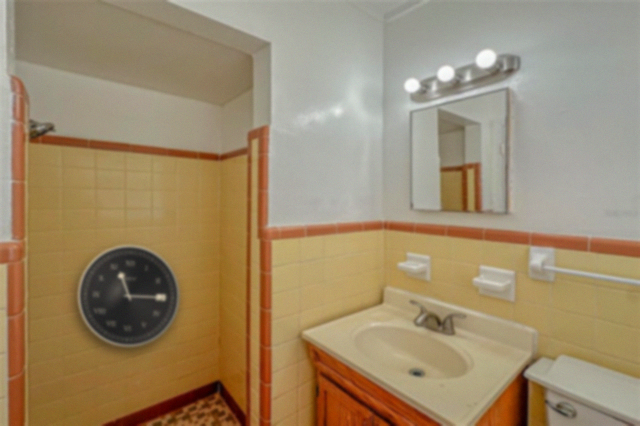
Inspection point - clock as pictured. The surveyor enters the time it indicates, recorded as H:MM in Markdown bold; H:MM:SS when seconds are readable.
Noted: **11:15**
